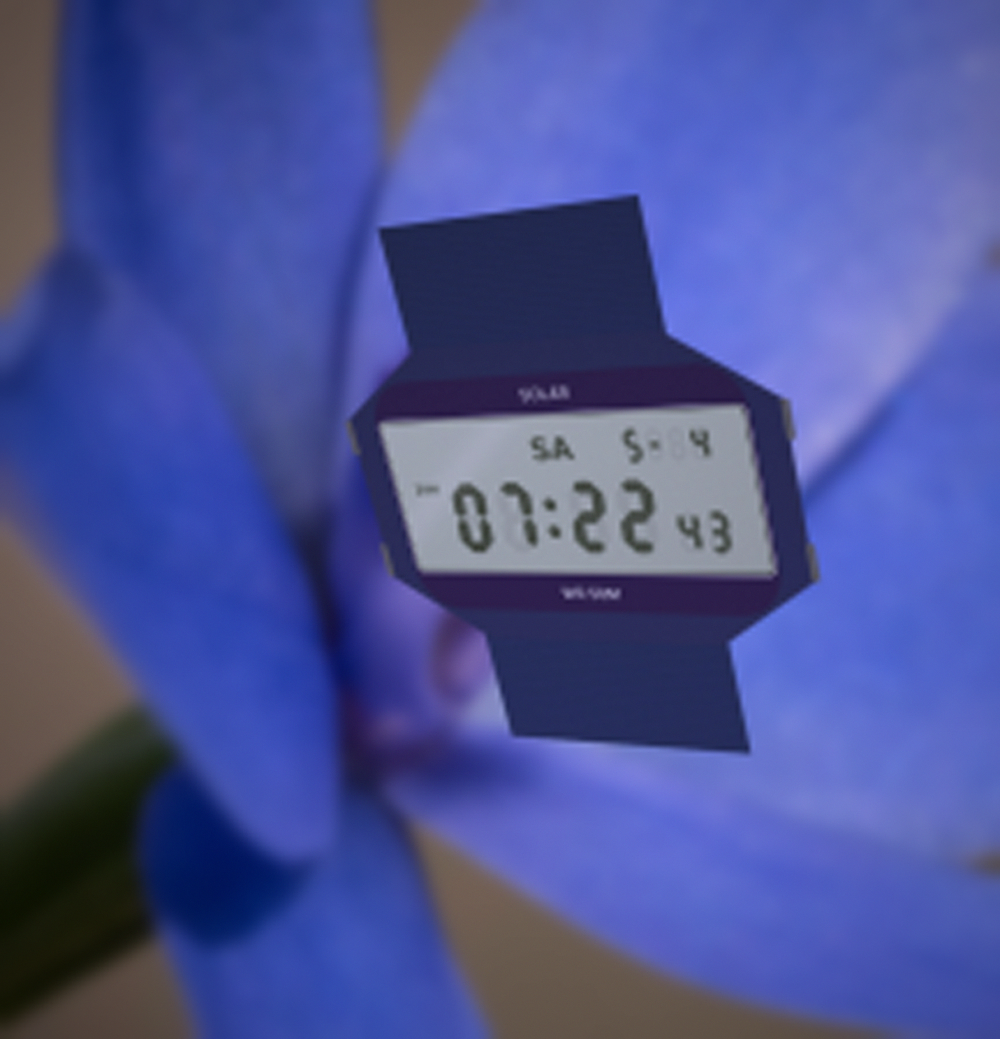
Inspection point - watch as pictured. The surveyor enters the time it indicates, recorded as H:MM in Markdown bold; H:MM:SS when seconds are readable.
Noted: **7:22:43**
